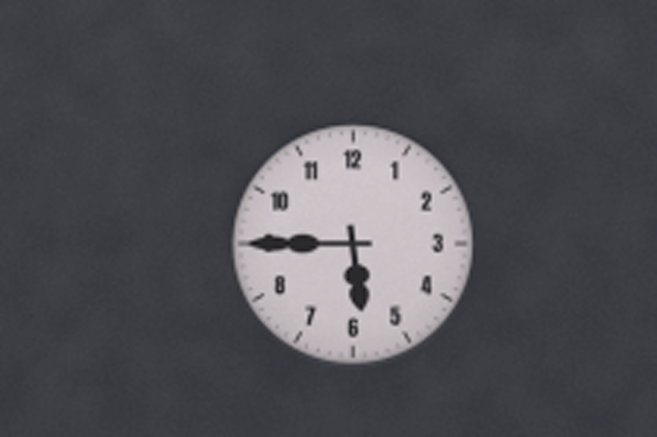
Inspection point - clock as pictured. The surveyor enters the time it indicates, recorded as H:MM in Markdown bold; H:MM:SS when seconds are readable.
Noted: **5:45**
